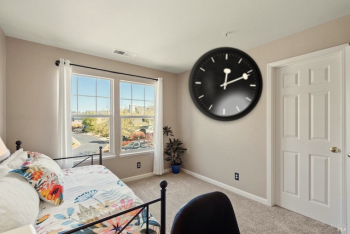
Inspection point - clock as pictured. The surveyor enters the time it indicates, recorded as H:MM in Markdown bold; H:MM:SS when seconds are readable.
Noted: **12:11**
